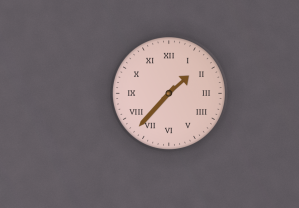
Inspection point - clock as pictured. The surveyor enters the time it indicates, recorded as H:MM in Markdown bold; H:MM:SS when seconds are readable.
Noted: **1:37**
